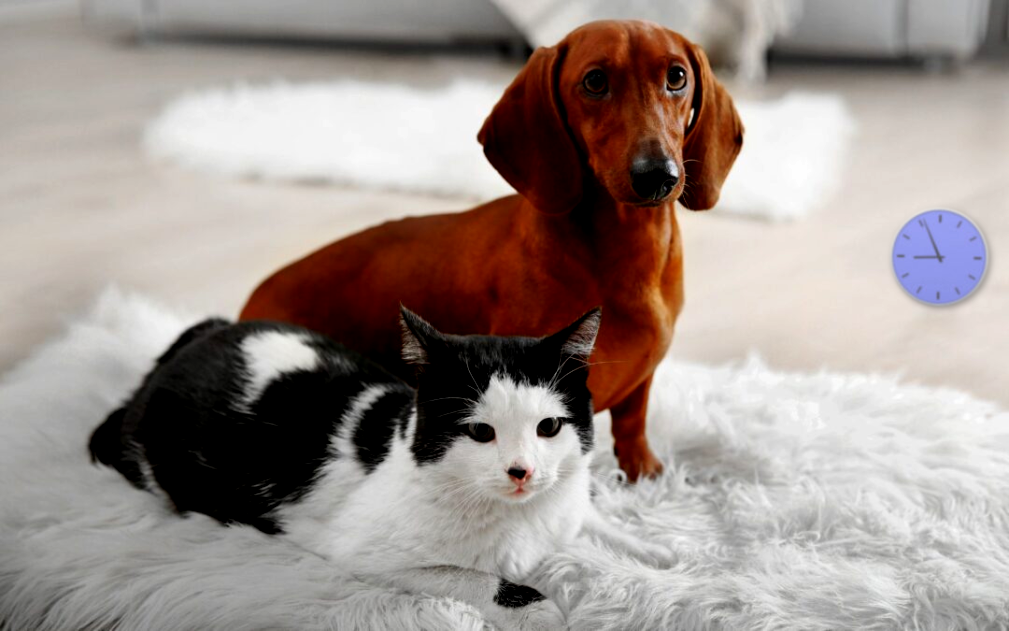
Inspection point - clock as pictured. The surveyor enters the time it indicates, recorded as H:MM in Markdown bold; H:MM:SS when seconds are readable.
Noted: **8:56**
